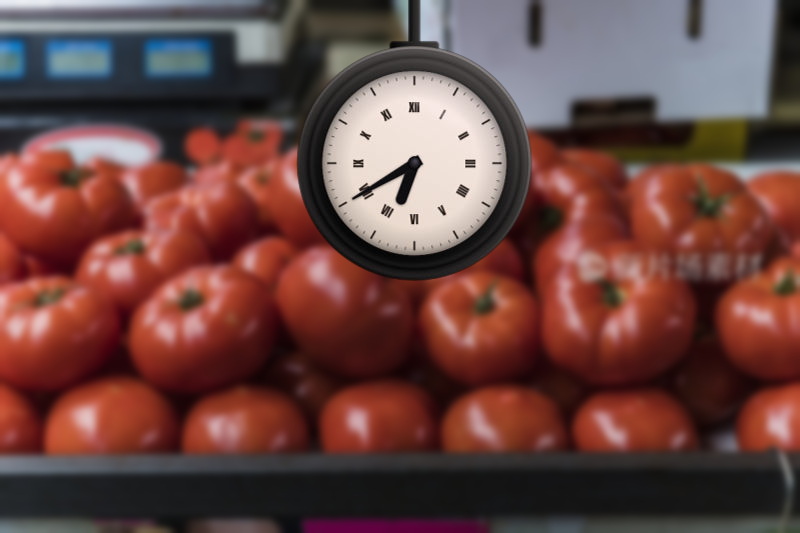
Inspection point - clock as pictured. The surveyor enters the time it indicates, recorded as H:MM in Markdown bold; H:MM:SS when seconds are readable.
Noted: **6:40**
